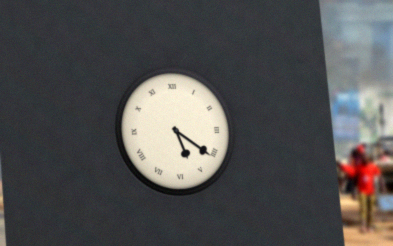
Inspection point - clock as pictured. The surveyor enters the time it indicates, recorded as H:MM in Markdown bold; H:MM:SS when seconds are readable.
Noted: **5:21**
